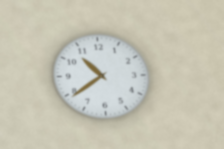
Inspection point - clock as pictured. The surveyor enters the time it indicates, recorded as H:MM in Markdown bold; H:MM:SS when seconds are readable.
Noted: **10:39**
